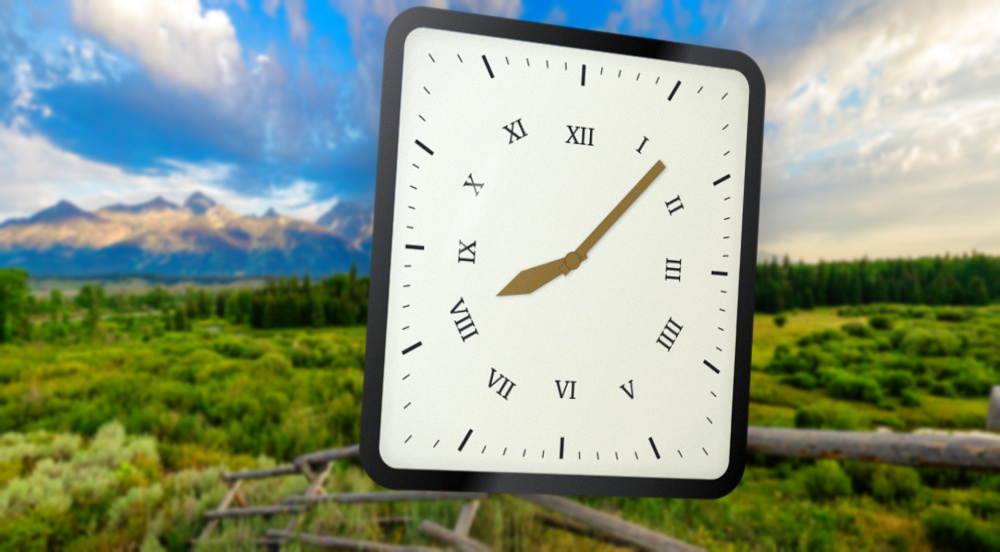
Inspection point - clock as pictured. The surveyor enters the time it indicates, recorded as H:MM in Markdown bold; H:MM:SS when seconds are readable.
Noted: **8:07**
